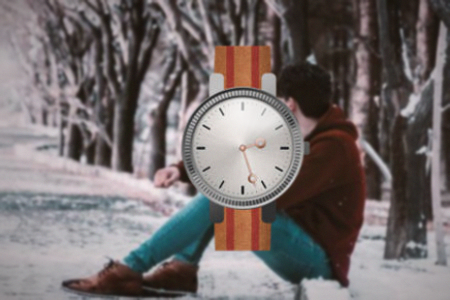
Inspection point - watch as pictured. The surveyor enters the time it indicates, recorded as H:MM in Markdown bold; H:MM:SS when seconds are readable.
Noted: **2:27**
